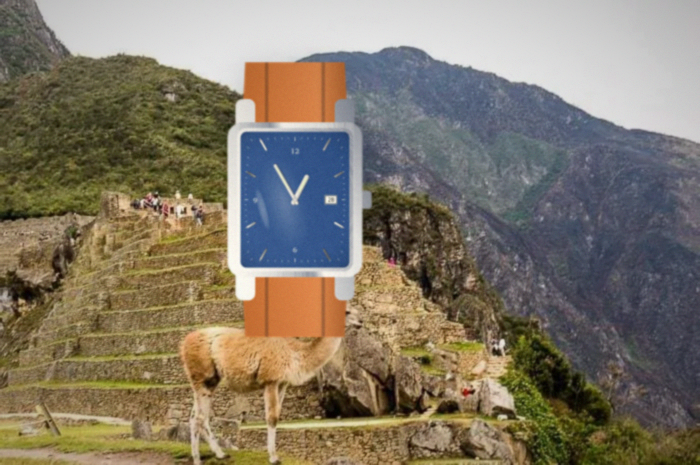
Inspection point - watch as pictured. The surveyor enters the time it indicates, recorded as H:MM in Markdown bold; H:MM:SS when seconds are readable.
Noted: **12:55**
